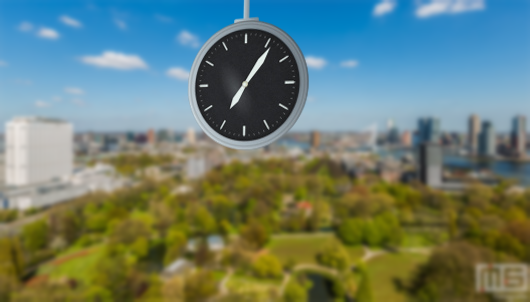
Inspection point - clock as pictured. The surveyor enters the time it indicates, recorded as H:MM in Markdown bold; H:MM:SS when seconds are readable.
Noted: **7:06**
